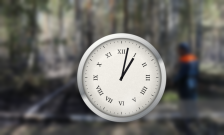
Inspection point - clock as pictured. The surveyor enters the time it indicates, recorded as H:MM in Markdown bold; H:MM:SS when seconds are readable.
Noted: **1:02**
